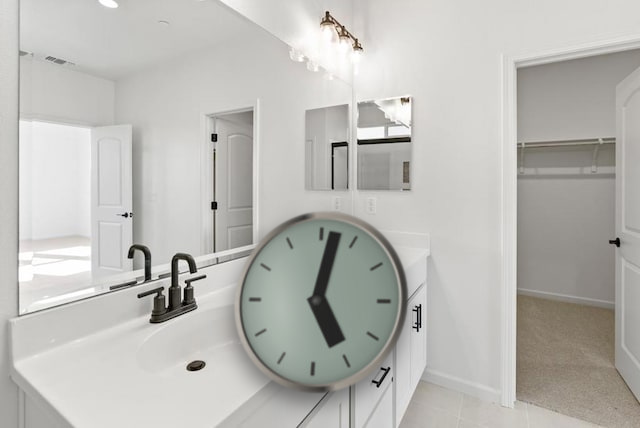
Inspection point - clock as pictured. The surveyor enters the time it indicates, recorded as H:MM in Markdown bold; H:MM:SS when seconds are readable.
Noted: **5:02**
